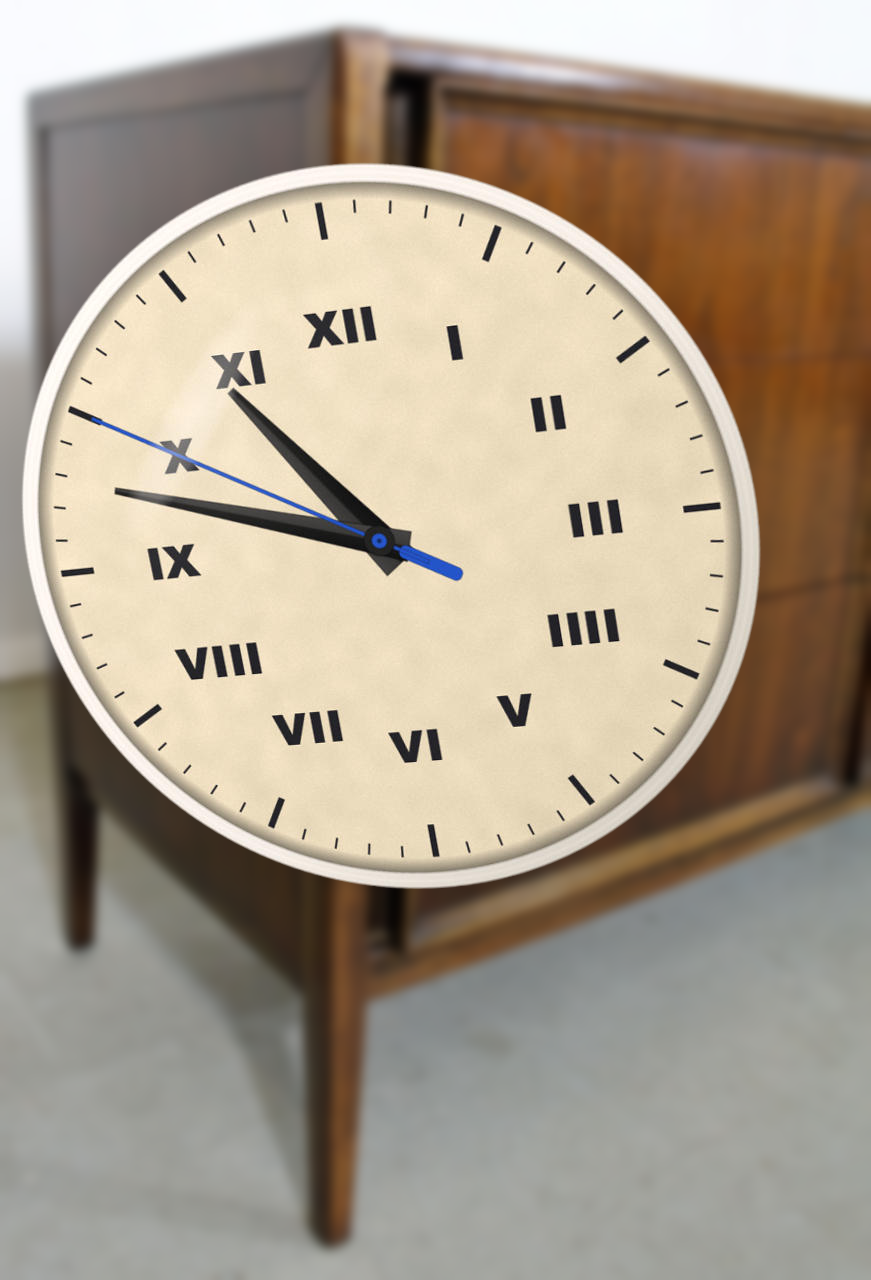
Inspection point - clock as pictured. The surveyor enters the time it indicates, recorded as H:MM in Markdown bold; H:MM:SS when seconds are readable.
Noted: **10:47:50**
